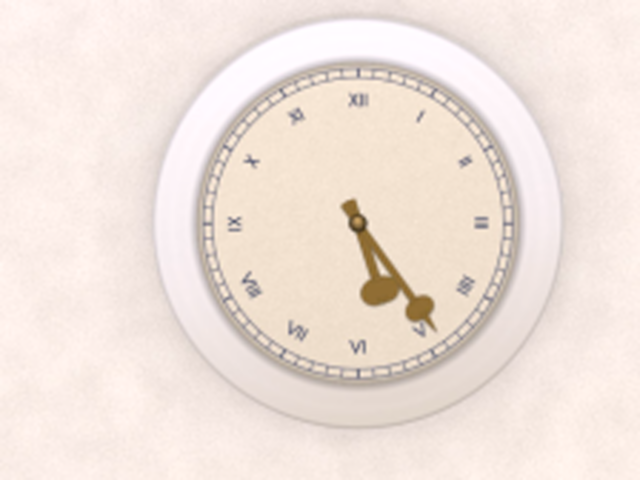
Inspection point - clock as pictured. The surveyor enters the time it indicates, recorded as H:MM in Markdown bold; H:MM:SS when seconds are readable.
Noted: **5:24**
